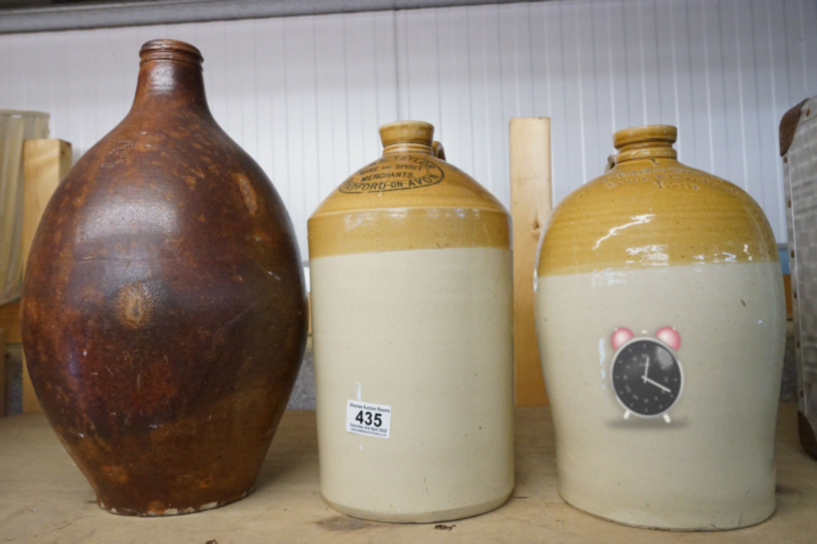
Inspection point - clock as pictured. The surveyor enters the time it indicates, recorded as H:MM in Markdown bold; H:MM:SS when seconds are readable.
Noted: **12:19**
